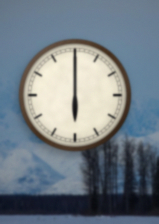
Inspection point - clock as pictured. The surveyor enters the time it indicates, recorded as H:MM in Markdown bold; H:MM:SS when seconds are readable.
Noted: **6:00**
